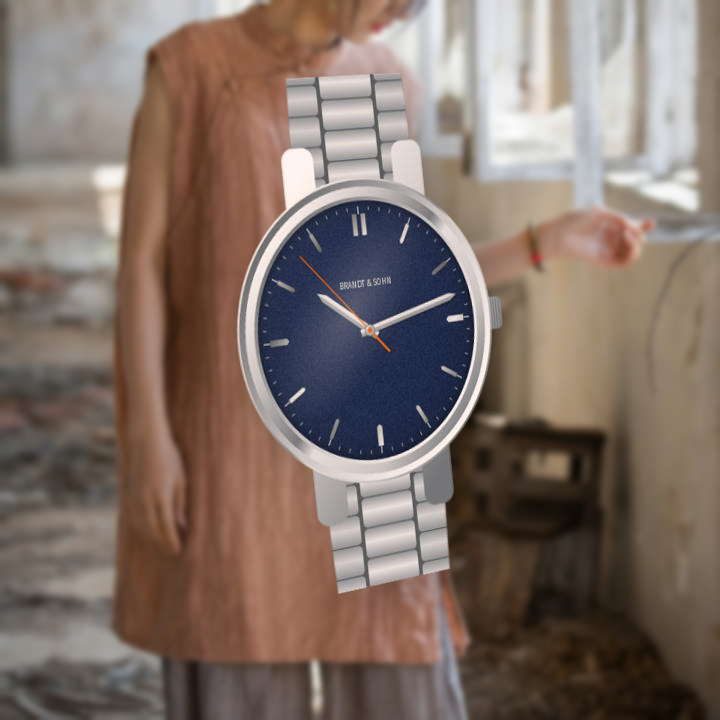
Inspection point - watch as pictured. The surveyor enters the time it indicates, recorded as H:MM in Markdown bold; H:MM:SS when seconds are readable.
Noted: **10:12:53**
